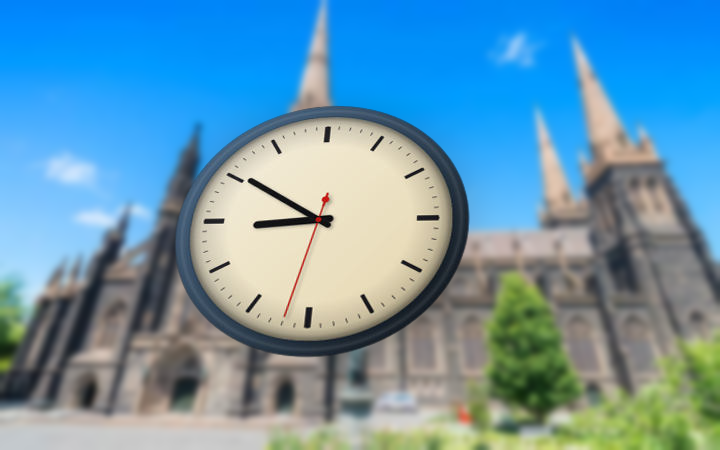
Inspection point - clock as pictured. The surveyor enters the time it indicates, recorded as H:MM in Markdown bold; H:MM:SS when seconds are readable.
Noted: **8:50:32**
